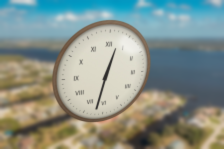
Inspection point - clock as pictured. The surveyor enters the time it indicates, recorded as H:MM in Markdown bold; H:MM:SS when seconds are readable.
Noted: **12:32**
